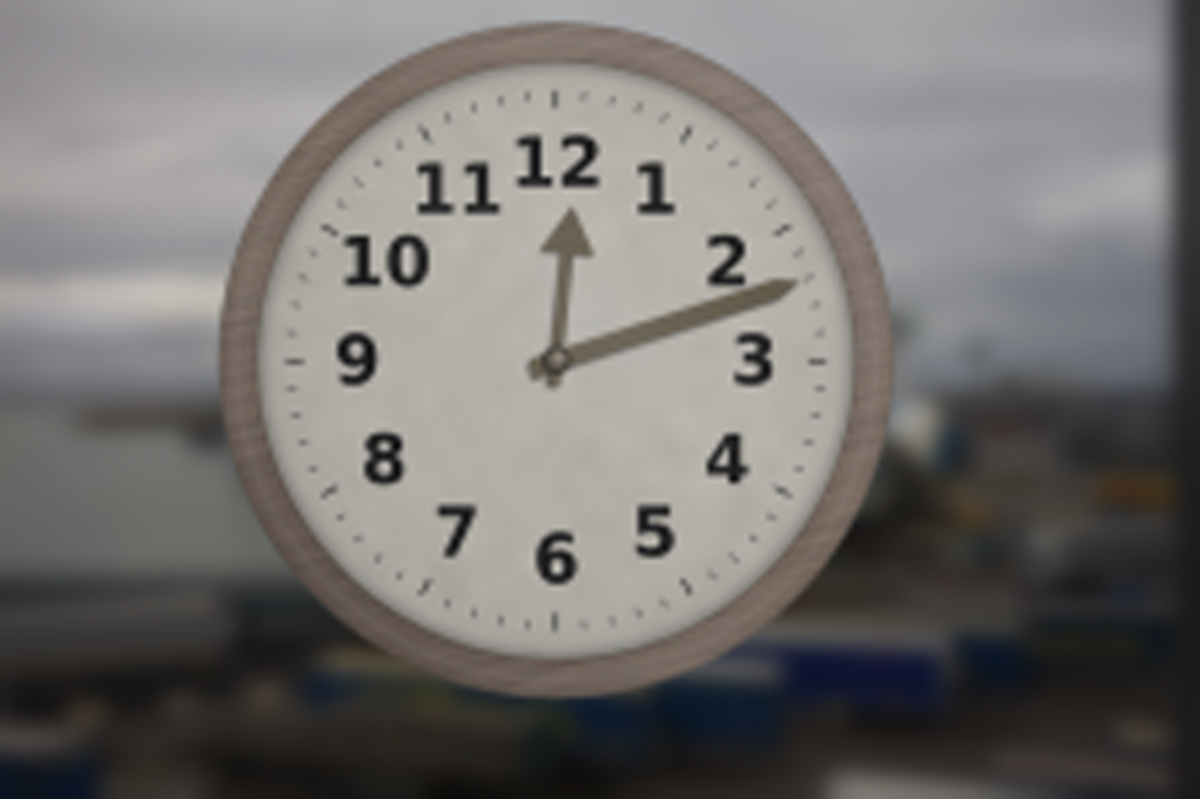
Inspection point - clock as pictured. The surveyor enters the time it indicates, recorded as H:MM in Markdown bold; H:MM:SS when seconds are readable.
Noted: **12:12**
